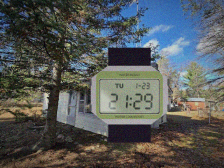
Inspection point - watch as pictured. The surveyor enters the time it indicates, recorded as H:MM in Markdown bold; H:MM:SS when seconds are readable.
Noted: **21:29**
